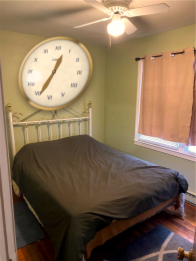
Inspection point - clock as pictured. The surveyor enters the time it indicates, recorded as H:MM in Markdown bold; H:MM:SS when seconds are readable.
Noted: **12:34**
